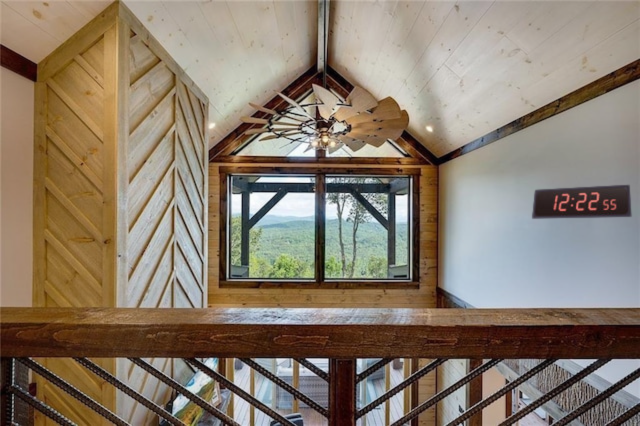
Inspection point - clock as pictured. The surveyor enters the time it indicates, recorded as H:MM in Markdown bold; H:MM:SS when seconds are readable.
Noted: **12:22:55**
